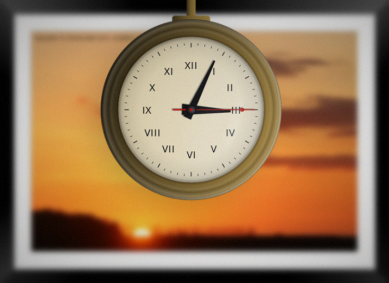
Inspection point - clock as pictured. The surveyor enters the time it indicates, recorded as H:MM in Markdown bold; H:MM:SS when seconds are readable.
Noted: **3:04:15**
